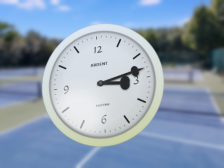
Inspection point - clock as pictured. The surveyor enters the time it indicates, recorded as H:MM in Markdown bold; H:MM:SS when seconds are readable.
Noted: **3:13**
